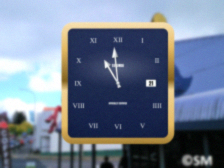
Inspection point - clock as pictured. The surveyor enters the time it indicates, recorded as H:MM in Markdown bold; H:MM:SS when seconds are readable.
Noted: **10:59**
